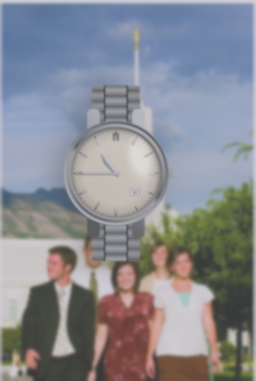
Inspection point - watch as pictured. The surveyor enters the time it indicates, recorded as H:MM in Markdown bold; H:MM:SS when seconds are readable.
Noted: **10:45**
